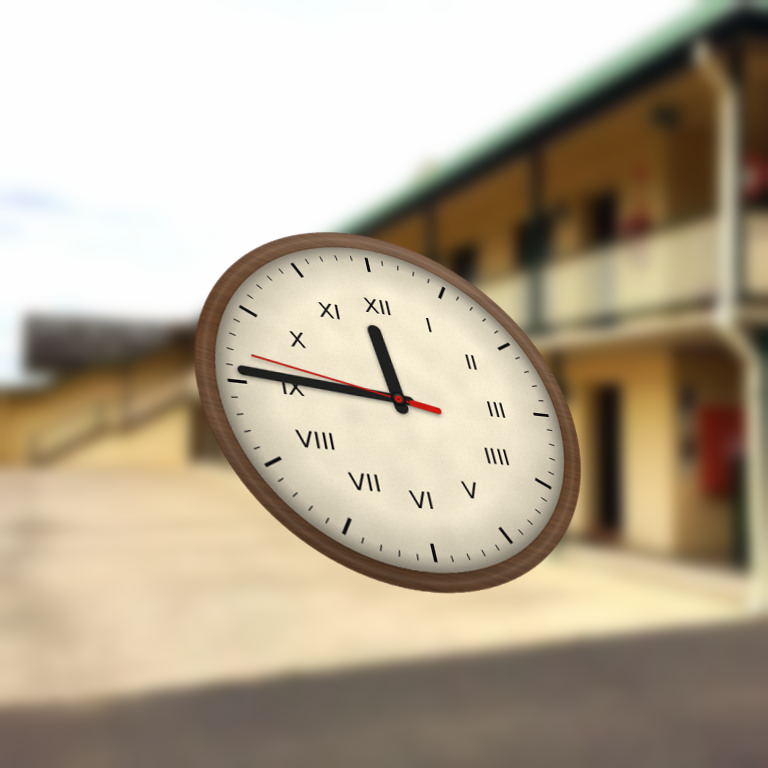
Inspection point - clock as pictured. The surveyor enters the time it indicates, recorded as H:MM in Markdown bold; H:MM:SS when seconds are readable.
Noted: **11:45:47**
